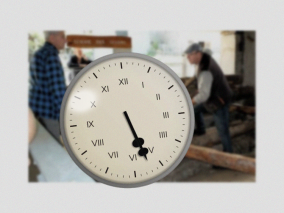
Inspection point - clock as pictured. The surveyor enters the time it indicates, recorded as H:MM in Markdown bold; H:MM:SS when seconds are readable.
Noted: **5:27**
